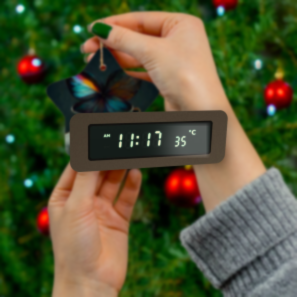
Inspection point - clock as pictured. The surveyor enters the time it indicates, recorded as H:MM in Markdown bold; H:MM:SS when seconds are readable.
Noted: **11:17**
